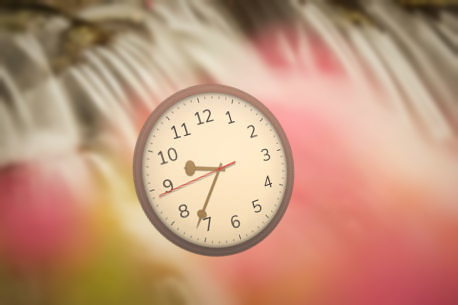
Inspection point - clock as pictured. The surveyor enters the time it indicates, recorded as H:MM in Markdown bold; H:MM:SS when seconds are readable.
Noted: **9:36:44**
